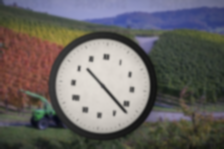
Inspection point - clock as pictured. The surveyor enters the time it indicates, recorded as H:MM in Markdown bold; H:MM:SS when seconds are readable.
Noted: **10:22**
